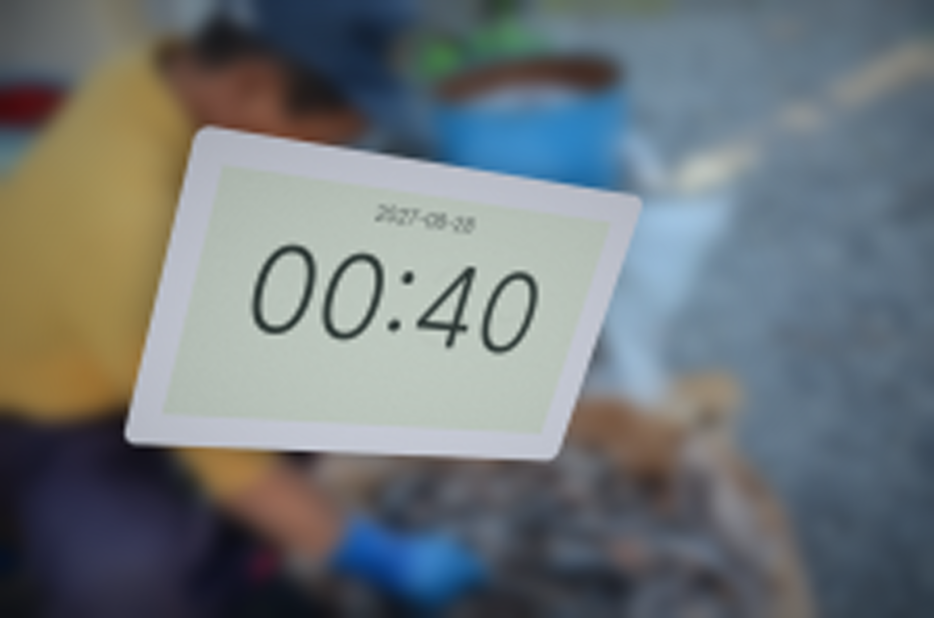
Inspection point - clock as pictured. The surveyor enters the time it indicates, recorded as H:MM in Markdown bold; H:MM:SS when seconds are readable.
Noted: **0:40**
